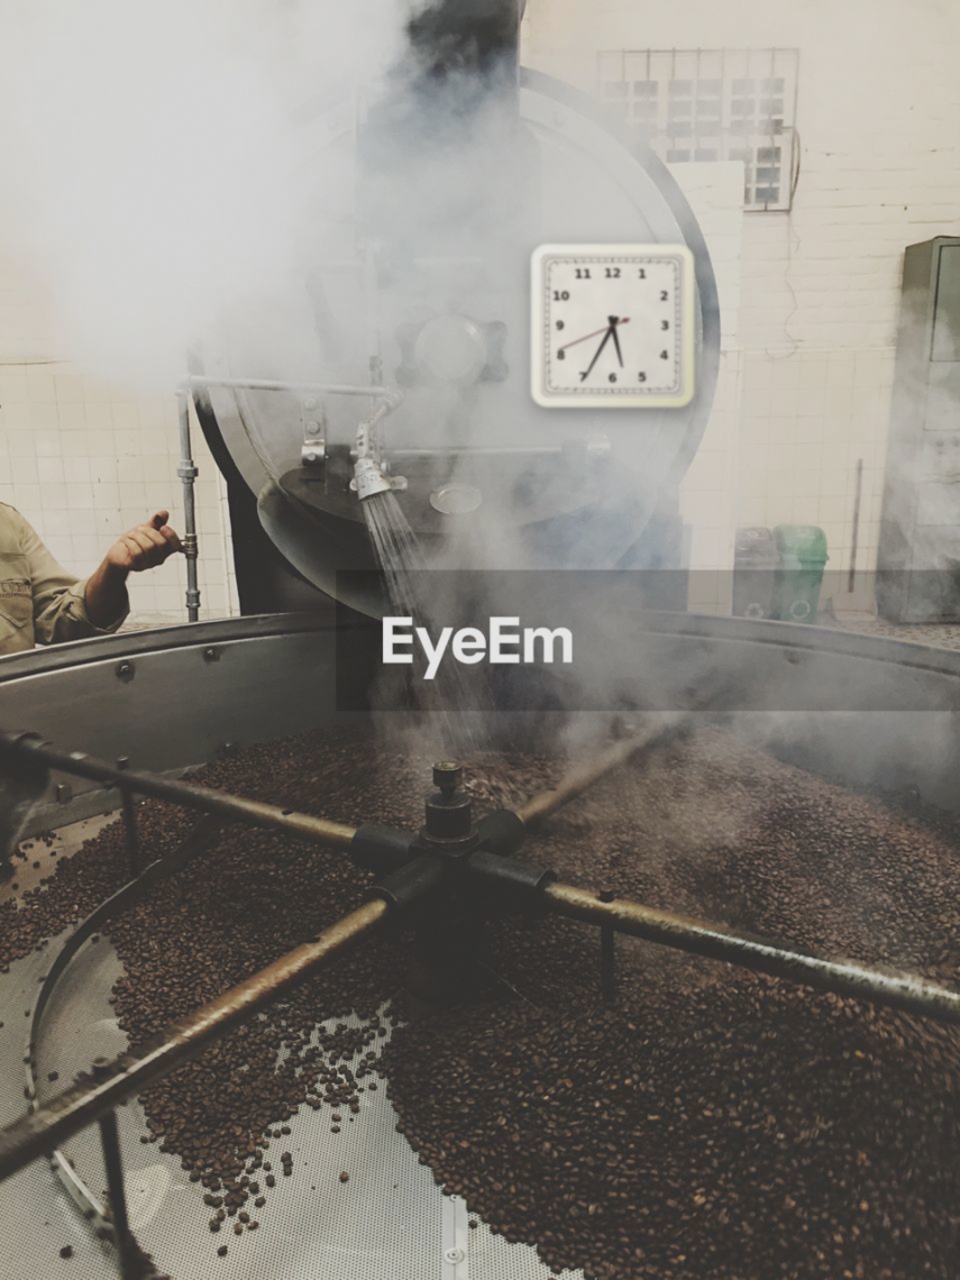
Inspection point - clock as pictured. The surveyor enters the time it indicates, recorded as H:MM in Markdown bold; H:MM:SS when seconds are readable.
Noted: **5:34:41**
